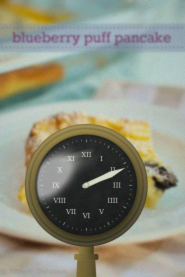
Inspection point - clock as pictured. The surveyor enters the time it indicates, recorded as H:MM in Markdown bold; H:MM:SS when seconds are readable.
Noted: **2:11**
